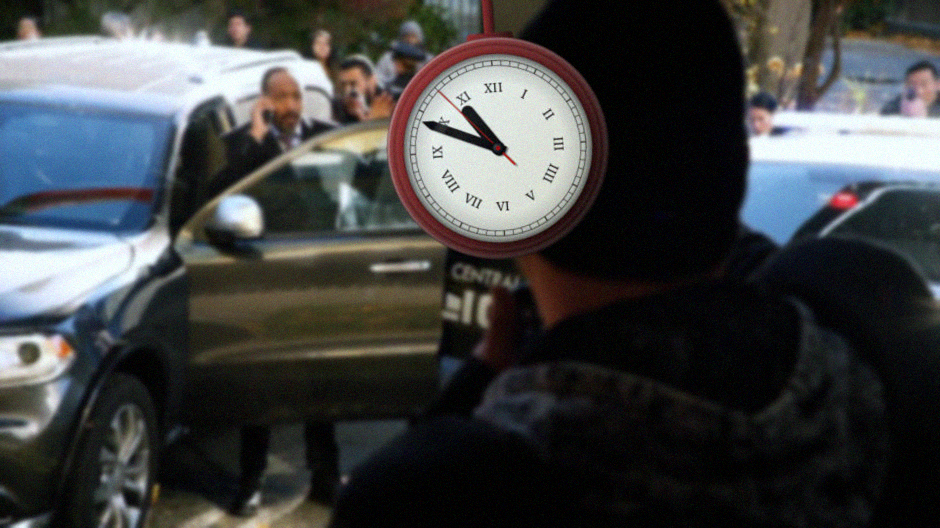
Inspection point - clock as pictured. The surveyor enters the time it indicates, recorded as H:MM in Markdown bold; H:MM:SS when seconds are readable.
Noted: **10:48:53**
